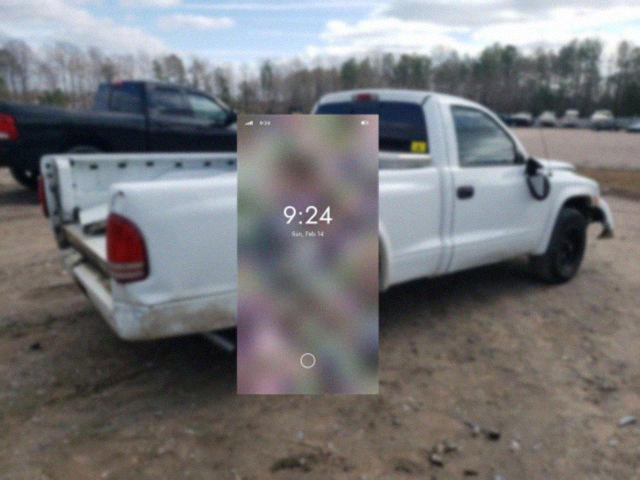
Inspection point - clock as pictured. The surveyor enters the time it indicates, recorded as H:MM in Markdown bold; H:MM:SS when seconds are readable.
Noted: **9:24**
